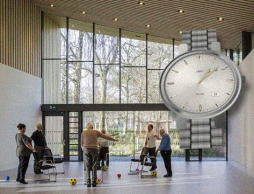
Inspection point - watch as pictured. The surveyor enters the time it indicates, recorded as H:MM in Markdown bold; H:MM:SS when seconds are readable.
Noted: **1:08**
